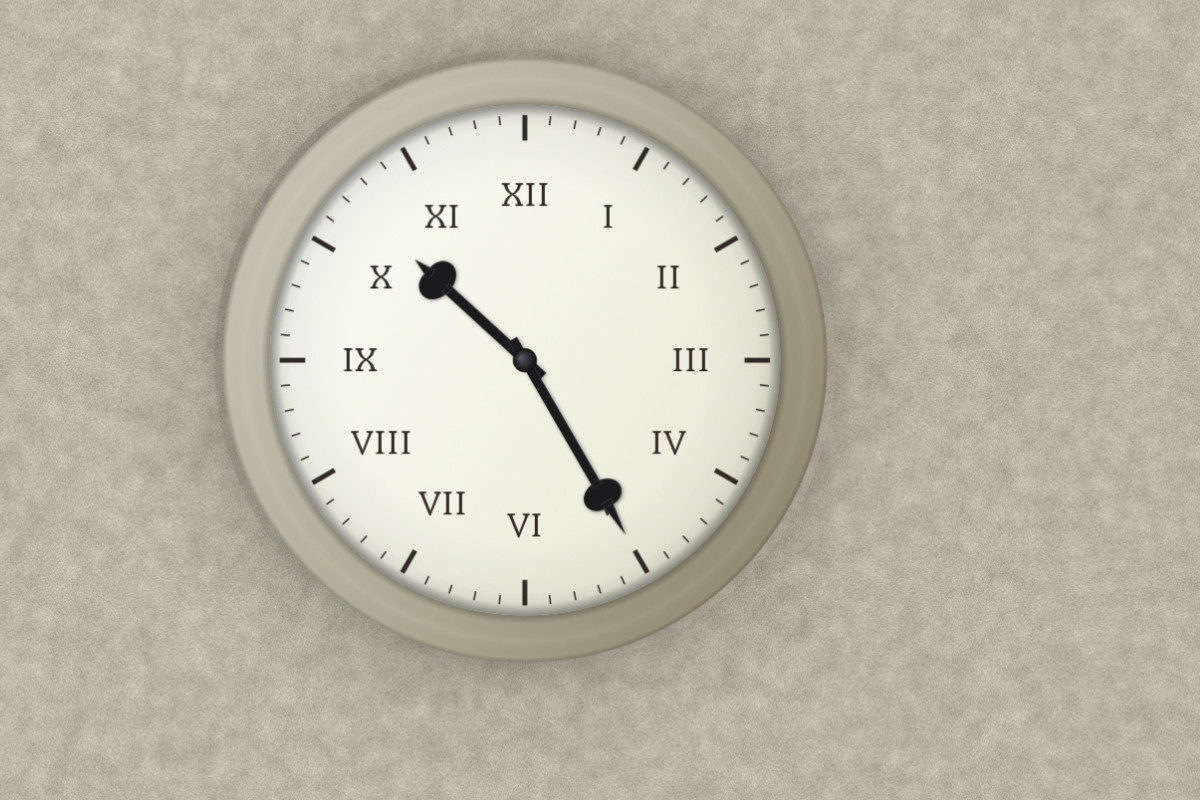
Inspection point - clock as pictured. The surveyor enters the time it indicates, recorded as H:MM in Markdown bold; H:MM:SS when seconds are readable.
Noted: **10:25**
